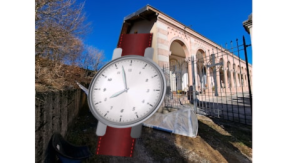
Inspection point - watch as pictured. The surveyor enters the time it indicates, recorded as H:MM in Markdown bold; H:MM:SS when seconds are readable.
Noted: **7:57**
